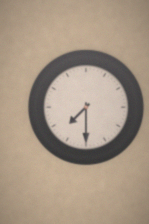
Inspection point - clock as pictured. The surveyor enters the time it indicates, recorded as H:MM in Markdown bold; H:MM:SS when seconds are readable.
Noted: **7:30**
